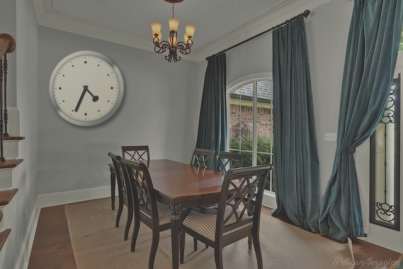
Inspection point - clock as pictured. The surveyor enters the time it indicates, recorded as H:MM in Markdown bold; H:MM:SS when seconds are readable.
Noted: **4:34**
